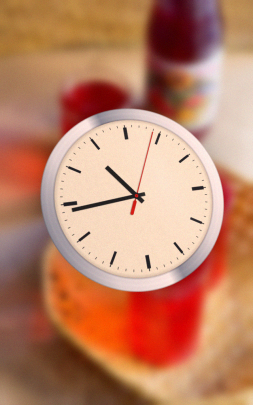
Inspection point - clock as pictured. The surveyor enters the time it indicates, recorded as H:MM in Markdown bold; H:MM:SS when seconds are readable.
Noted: **10:44:04**
